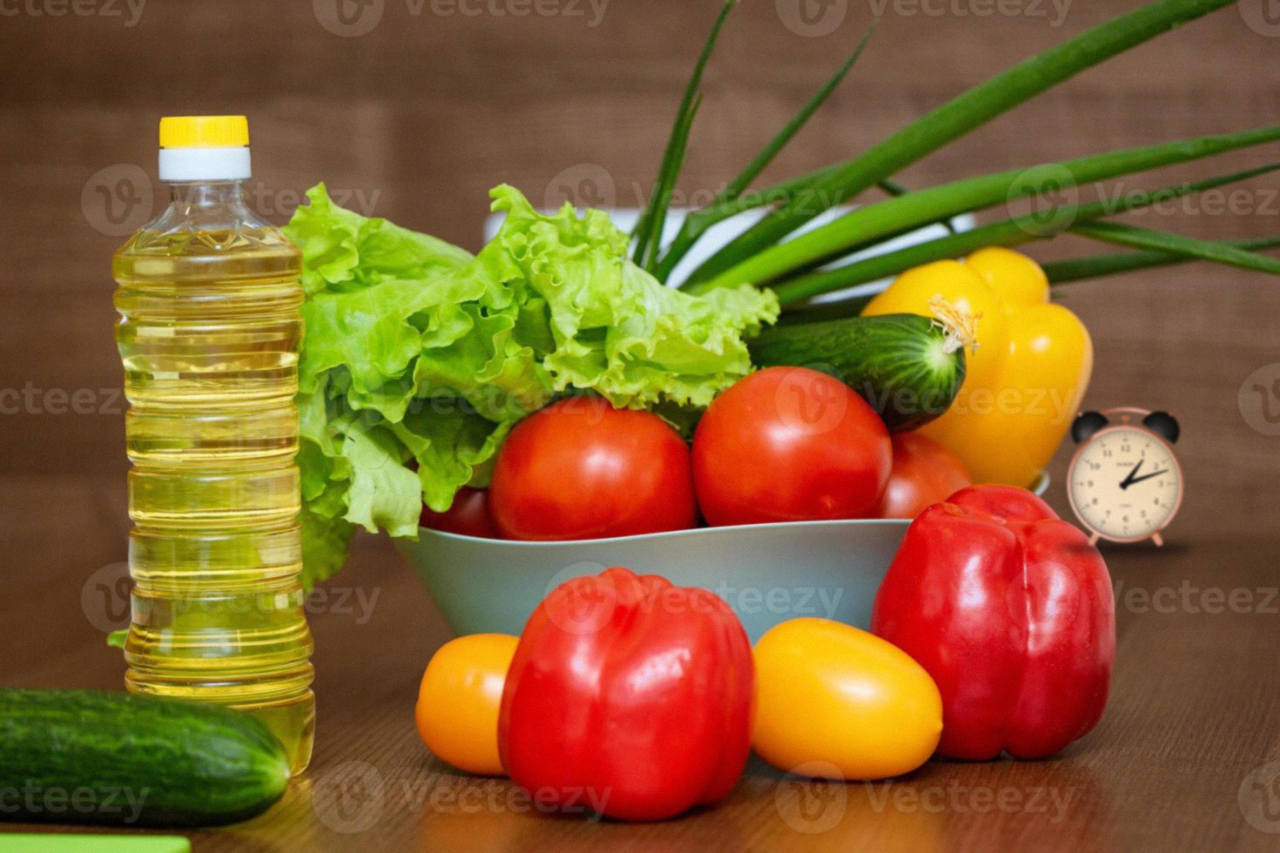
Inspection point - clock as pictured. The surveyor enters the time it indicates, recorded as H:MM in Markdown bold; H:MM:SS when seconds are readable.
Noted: **1:12**
